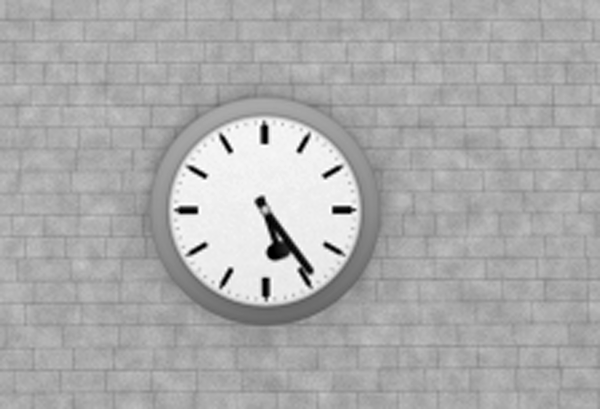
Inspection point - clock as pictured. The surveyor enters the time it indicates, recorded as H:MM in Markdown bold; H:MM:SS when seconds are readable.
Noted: **5:24**
